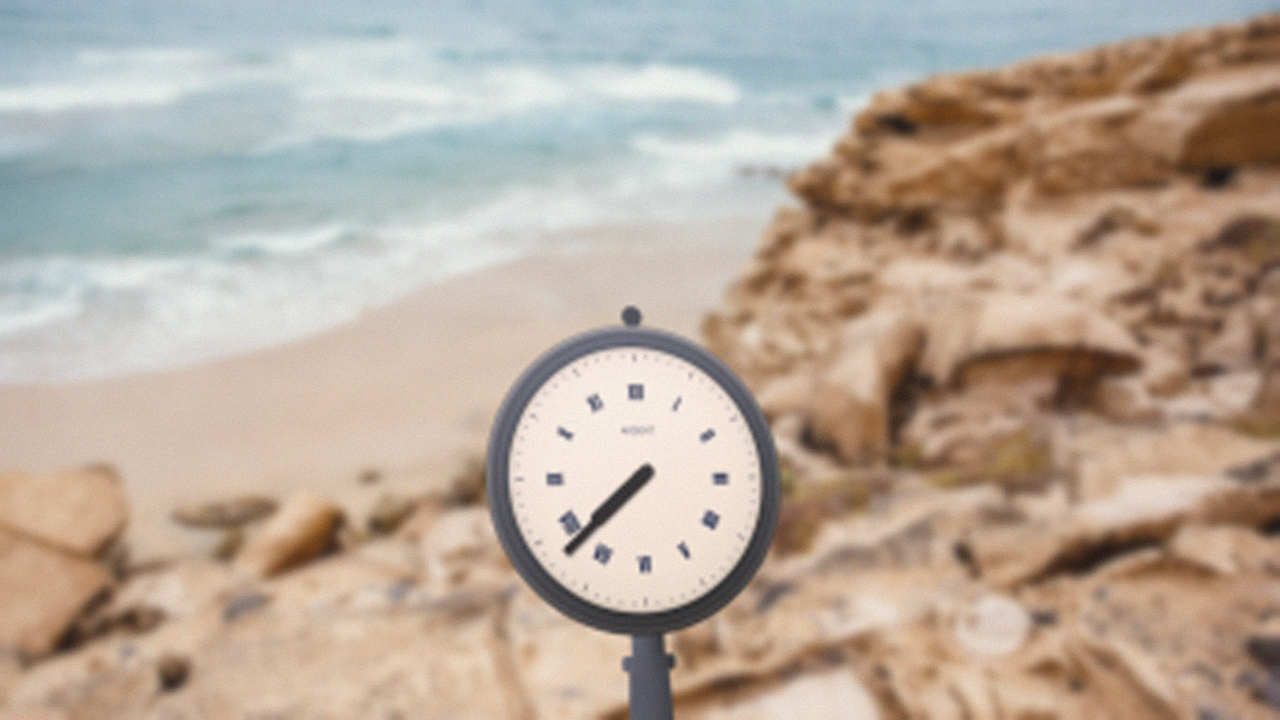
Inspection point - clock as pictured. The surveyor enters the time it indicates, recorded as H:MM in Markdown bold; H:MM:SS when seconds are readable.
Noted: **7:38**
